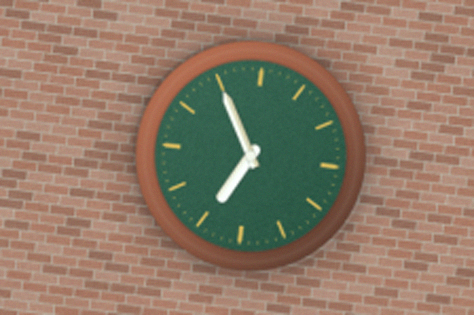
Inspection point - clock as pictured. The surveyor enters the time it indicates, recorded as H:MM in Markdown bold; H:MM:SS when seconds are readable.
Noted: **6:55**
